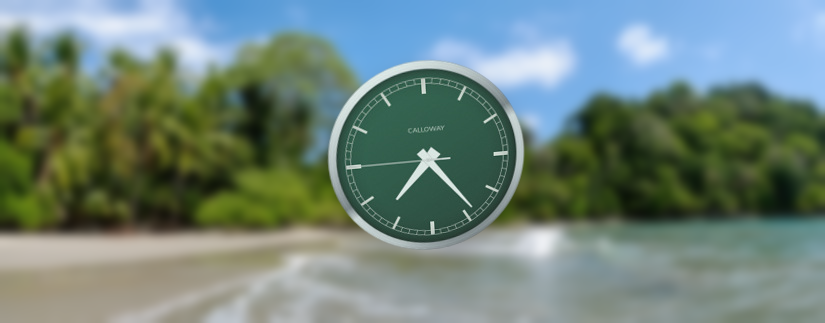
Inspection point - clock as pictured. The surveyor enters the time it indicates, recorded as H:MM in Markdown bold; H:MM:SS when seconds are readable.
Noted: **7:23:45**
